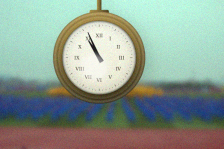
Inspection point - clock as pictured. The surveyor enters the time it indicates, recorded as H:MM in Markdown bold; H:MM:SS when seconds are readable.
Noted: **10:56**
